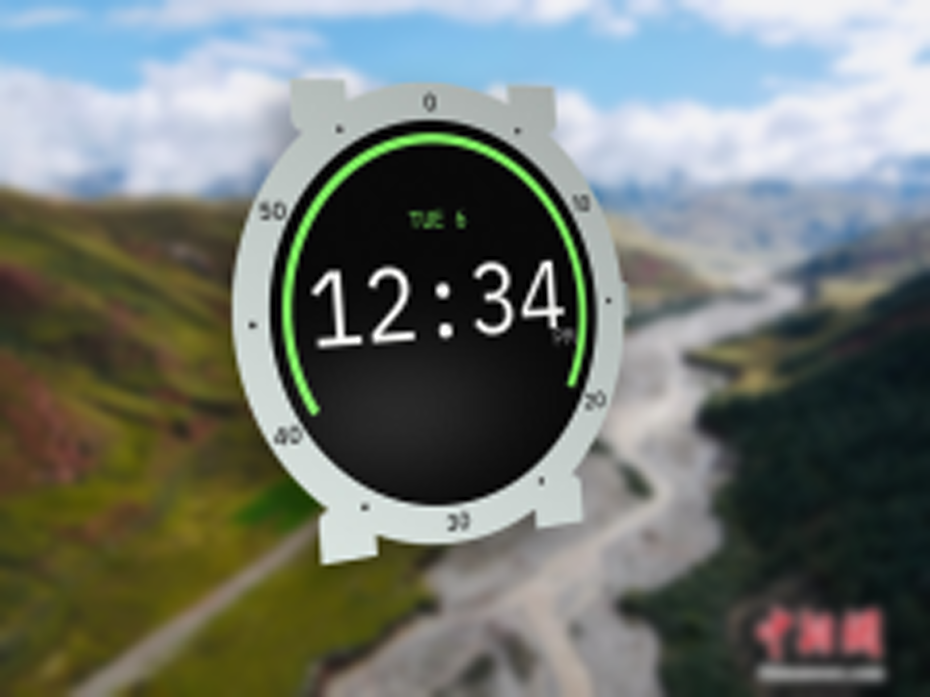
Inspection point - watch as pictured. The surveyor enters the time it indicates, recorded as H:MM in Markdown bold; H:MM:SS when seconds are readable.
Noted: **12:34**
